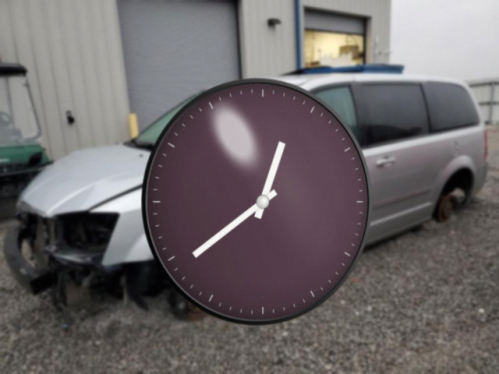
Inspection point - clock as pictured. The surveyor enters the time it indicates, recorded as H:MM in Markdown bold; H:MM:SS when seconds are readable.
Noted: **12:39**
